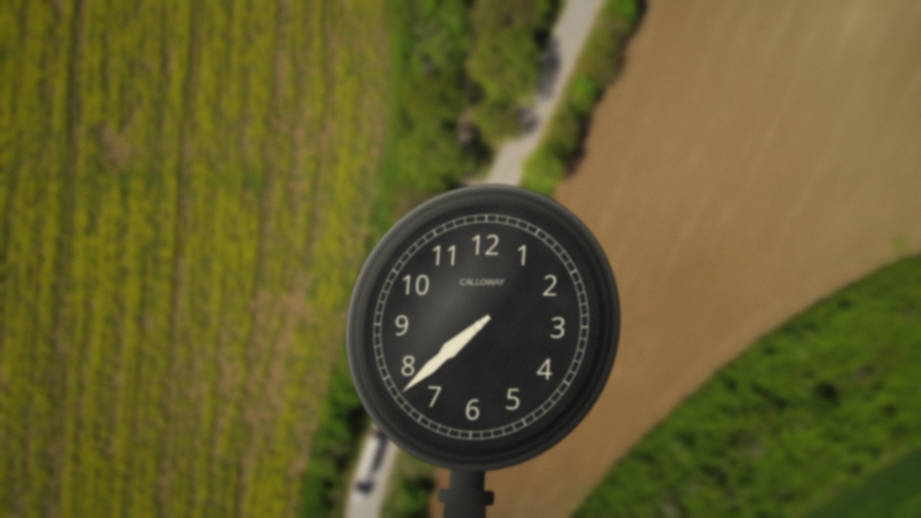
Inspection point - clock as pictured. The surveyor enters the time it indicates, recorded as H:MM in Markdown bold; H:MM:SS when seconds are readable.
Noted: **7:38**
